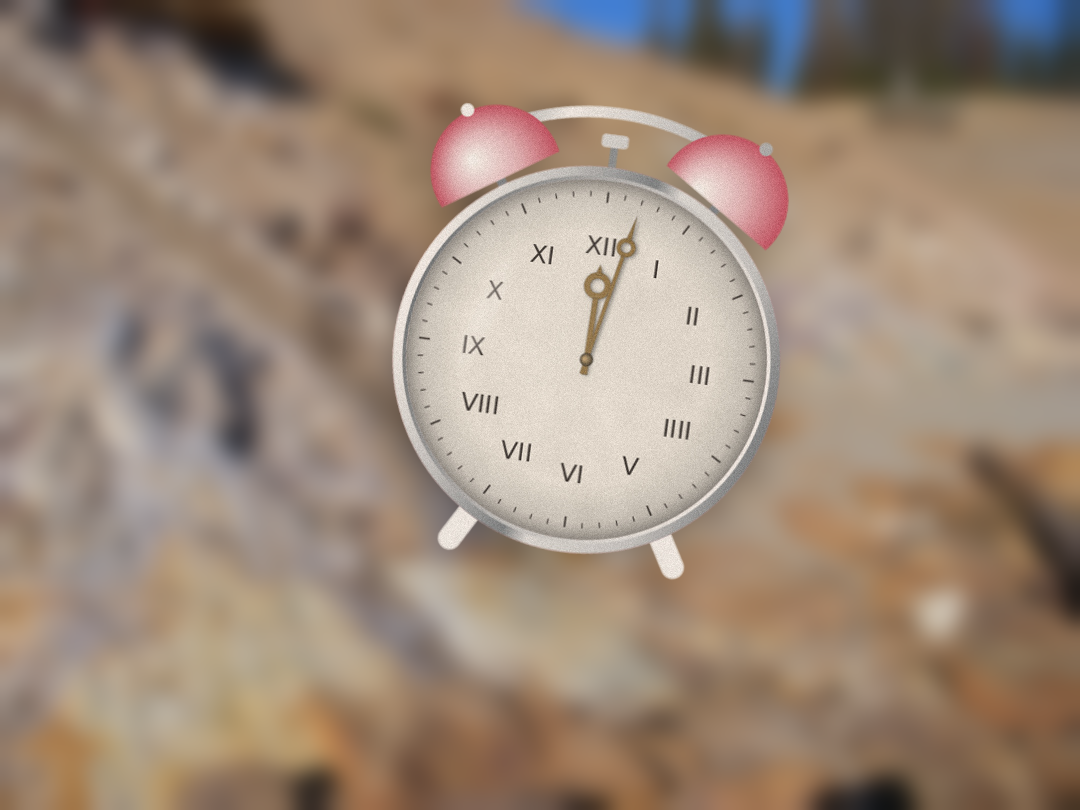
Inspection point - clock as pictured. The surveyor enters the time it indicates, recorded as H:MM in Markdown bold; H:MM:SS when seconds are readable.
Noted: **12:02**
